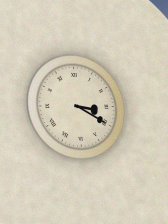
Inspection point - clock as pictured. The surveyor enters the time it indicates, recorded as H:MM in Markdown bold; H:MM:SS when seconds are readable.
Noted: **3:20**
